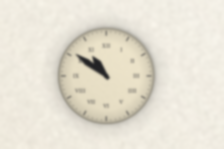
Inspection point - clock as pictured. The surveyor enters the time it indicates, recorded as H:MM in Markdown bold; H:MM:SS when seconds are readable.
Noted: **10:51**
